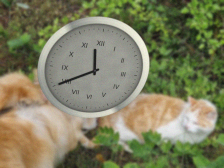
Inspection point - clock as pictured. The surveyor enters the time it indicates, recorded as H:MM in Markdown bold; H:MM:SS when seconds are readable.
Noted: **11:40**
